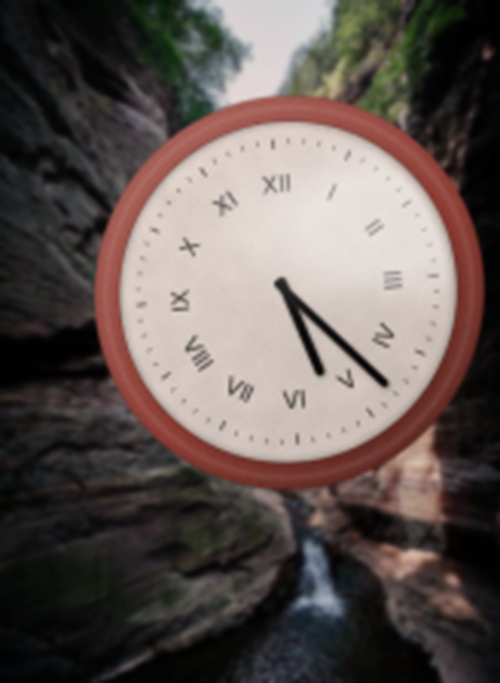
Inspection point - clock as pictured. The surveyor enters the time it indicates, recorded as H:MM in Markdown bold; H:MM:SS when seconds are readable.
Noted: **5:23**
